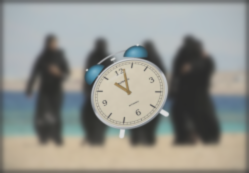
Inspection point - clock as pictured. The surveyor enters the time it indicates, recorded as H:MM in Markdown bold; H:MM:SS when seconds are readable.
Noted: **11:02**
